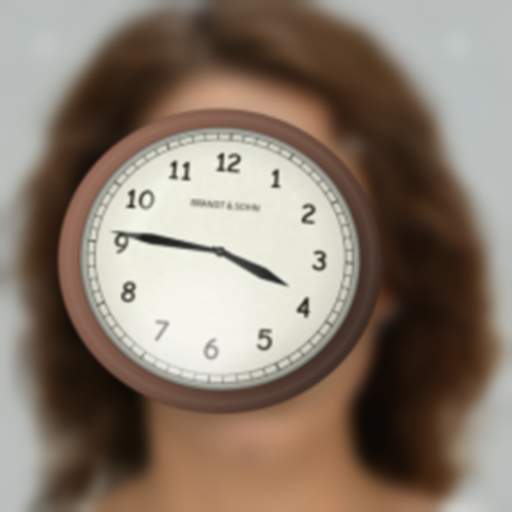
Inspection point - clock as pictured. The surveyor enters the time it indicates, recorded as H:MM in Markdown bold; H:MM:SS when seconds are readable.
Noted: **3:46**
